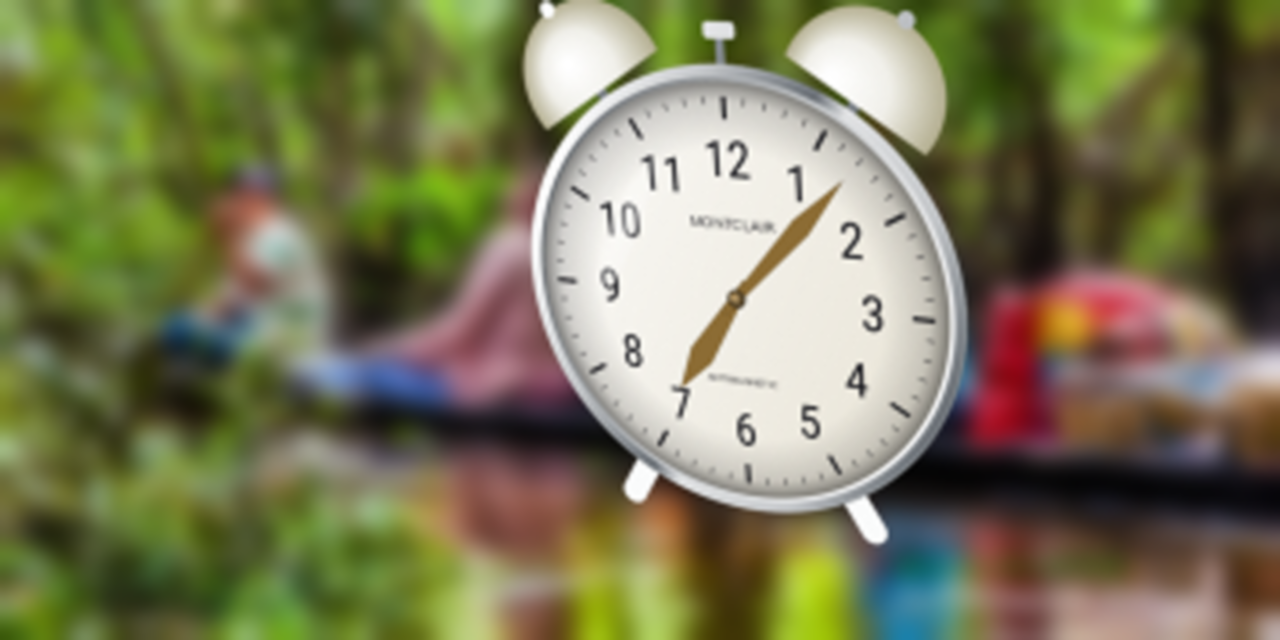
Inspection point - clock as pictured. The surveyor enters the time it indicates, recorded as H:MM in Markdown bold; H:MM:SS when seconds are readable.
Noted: **7:07**
